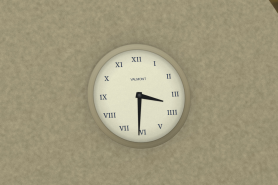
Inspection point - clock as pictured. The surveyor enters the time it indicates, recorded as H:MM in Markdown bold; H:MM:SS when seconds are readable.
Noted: **3:31**
